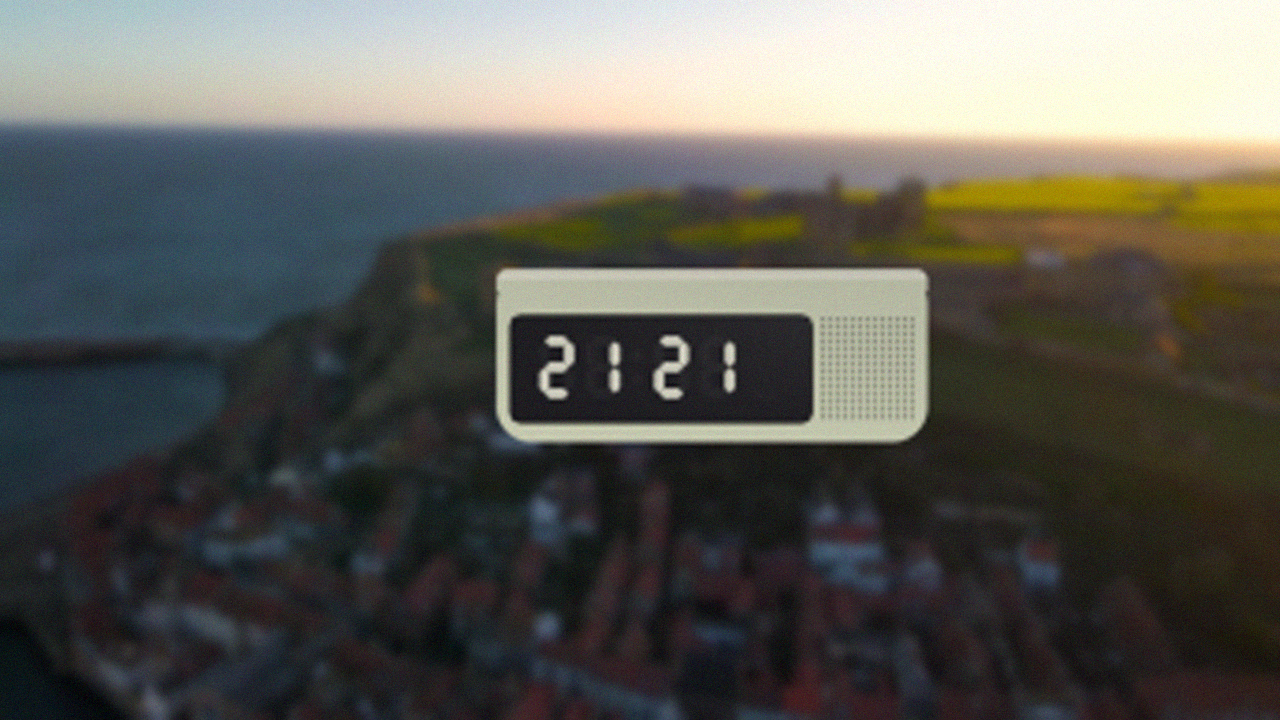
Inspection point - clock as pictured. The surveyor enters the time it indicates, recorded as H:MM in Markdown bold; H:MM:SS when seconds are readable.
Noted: **21:21**
